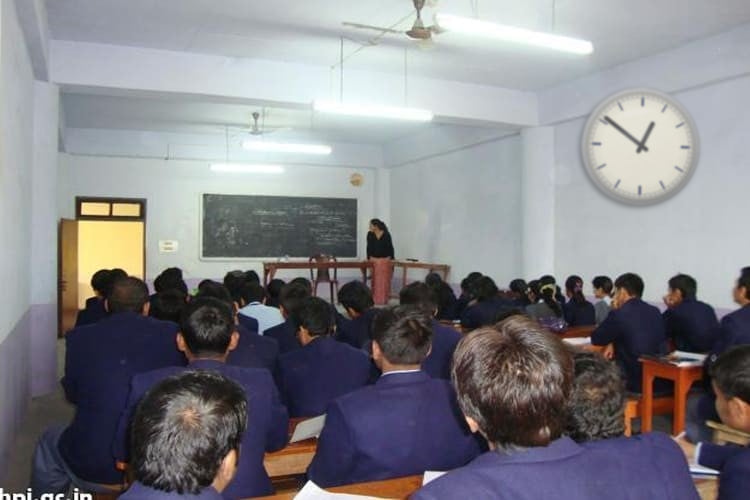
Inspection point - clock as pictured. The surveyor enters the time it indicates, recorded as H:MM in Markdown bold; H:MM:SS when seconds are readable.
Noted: **12:51**
